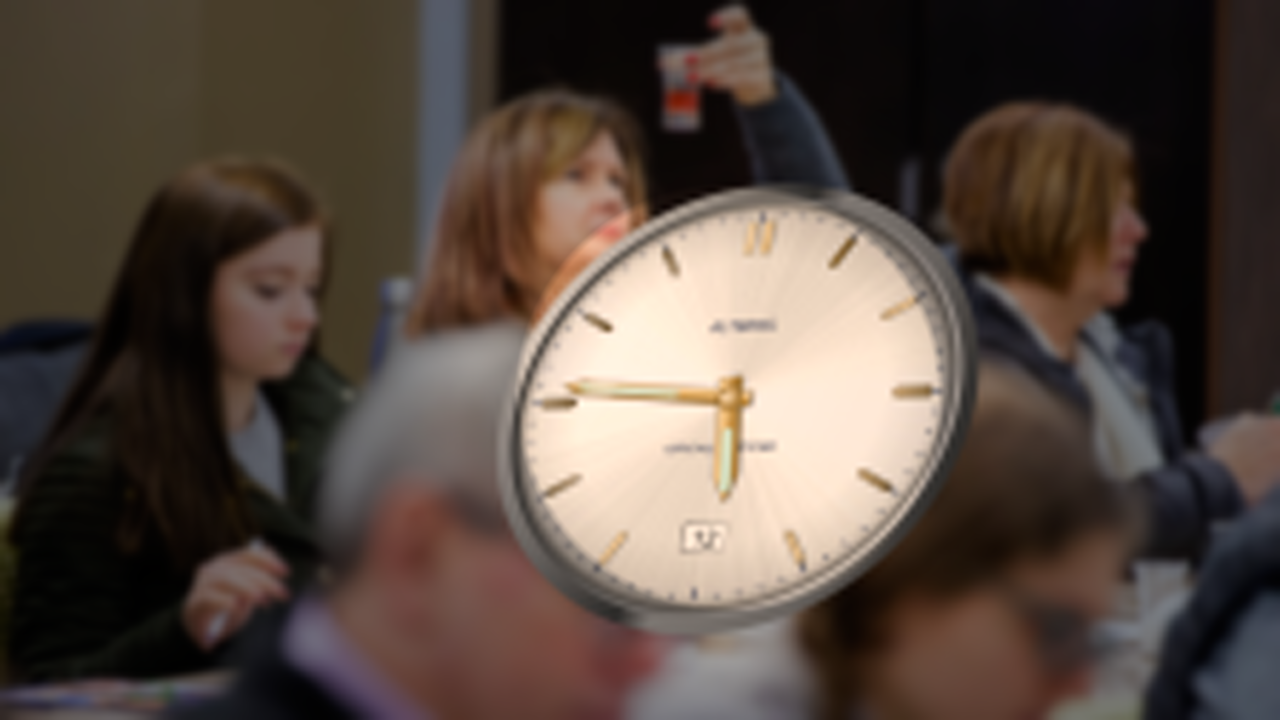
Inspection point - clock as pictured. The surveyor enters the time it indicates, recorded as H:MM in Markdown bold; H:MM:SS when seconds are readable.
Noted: **5:46**
